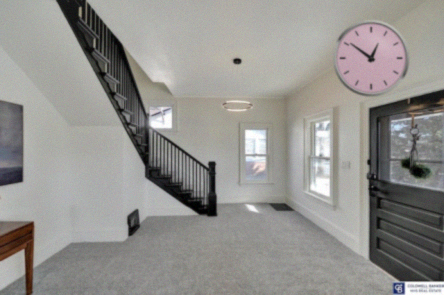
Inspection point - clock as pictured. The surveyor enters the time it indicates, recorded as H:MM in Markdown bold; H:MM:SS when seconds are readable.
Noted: **12:51**
